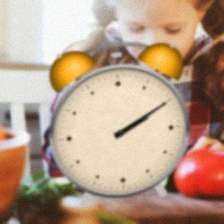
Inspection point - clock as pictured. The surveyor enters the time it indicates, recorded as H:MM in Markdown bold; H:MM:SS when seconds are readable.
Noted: **2:10**
